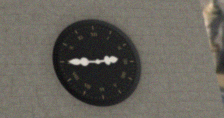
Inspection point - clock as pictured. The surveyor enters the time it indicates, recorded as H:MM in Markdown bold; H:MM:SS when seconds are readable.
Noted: **2:45**
